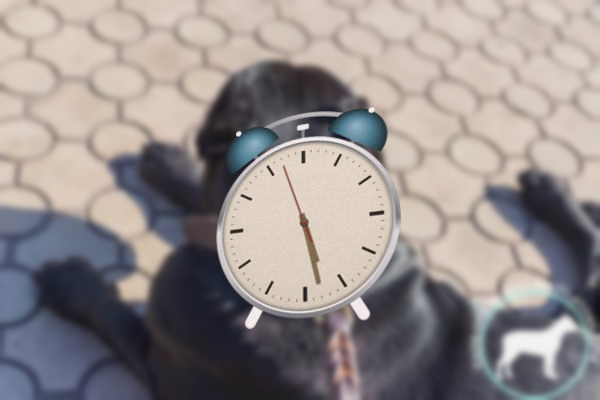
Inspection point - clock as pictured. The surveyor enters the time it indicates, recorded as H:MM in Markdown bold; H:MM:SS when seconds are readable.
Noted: **5:27:57**
